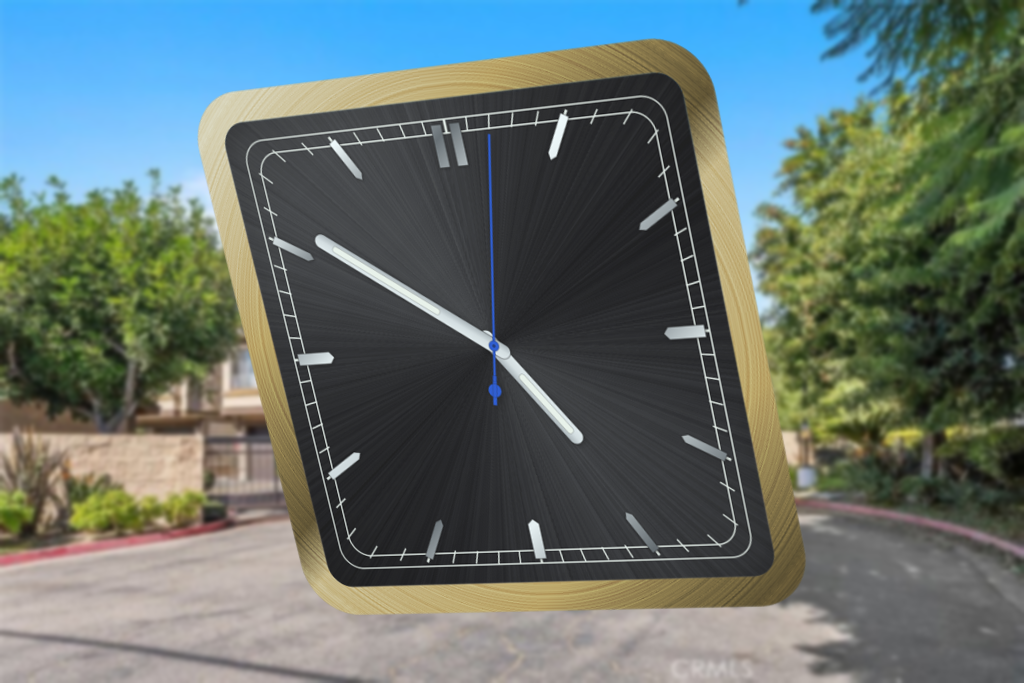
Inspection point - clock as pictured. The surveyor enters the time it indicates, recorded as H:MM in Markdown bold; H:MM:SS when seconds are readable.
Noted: **4:51:02**
